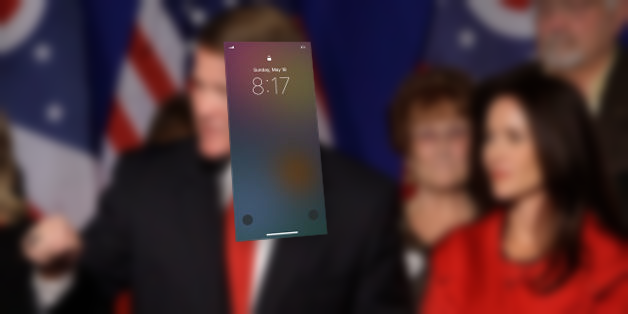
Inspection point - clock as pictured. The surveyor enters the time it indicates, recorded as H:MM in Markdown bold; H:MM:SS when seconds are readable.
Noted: **8:17**
